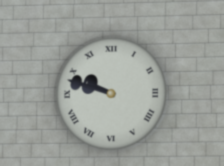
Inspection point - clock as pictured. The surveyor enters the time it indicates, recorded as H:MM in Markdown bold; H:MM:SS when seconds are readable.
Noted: **9:48**
